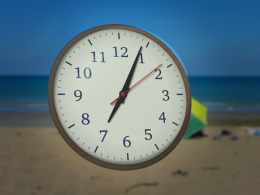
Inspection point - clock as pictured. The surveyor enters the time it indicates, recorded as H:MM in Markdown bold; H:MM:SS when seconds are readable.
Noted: **7:04:09**
